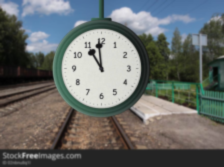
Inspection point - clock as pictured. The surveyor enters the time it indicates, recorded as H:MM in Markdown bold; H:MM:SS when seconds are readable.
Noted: **10:59**
